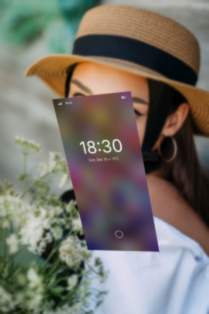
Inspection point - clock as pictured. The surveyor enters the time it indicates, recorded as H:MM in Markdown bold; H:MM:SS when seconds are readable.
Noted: **18:30**
